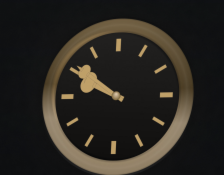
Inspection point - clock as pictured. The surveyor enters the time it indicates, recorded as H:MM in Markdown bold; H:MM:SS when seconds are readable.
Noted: **9:51**
